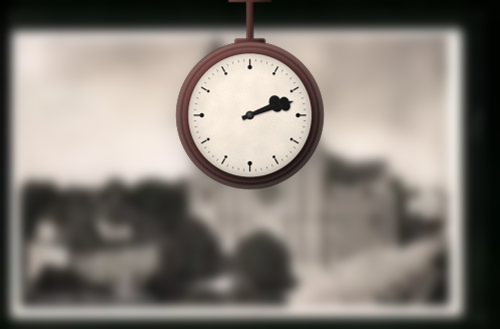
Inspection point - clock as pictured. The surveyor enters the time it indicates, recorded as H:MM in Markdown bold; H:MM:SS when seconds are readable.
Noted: **2:12**
